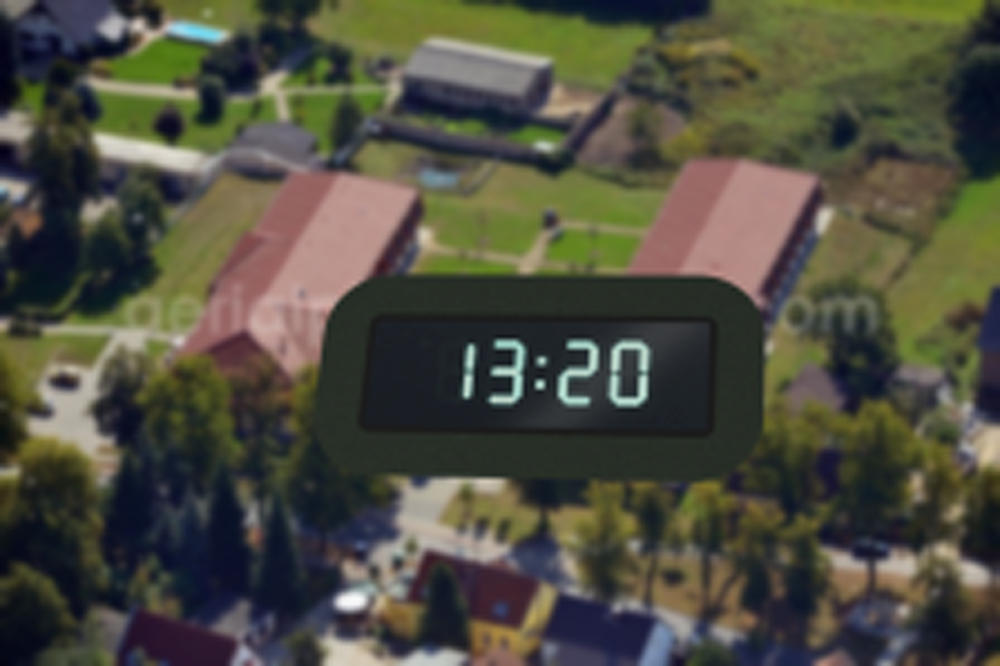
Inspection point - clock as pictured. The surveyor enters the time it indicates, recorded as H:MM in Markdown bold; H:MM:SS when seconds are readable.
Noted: **13:20**
